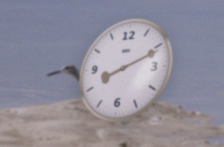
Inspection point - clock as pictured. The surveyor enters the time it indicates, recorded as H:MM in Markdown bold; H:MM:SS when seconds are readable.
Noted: **8:11**
